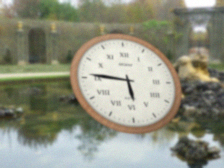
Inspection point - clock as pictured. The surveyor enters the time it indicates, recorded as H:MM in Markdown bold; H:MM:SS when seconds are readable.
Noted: **5:46**
